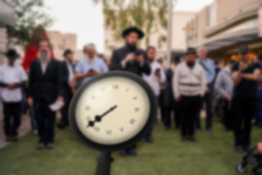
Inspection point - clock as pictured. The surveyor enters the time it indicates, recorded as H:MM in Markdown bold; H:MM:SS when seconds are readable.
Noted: **7:38**
